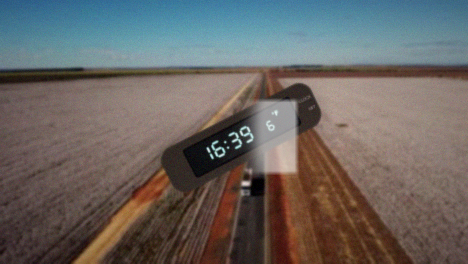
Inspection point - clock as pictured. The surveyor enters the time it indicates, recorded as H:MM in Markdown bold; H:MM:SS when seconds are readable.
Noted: **16:39**
